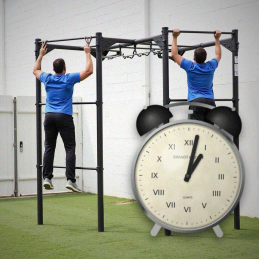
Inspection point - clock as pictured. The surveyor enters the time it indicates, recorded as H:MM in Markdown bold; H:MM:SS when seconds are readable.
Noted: **1:02**
